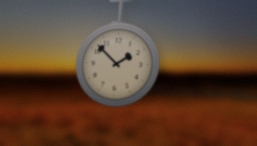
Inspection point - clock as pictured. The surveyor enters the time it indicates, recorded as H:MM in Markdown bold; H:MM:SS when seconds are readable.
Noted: **1:52**
